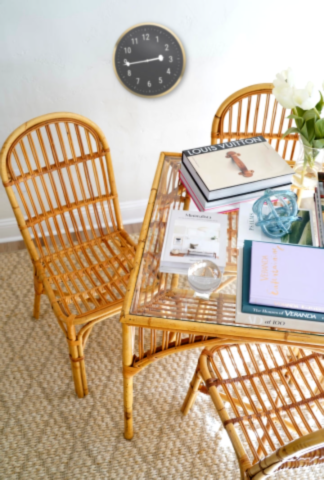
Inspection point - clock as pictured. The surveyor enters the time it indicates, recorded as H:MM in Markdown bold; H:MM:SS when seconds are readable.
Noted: **2:44**
